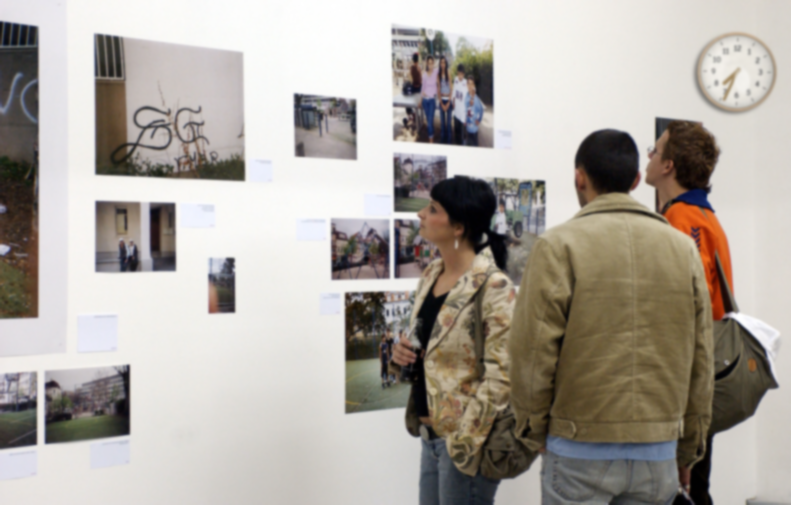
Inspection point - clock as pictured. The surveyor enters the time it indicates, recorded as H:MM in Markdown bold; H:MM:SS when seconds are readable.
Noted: **7:34**
